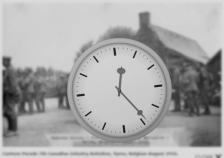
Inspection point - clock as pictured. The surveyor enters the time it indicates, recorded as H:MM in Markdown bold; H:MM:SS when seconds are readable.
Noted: **12:24**
